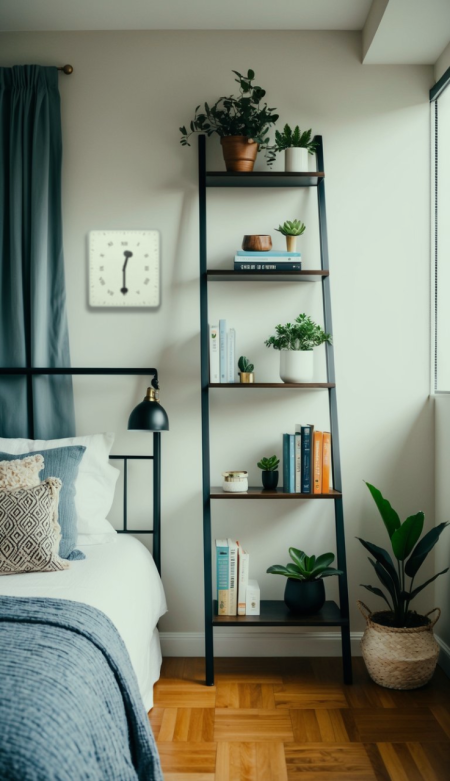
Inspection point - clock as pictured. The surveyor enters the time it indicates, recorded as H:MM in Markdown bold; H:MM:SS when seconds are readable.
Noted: **12:30**
